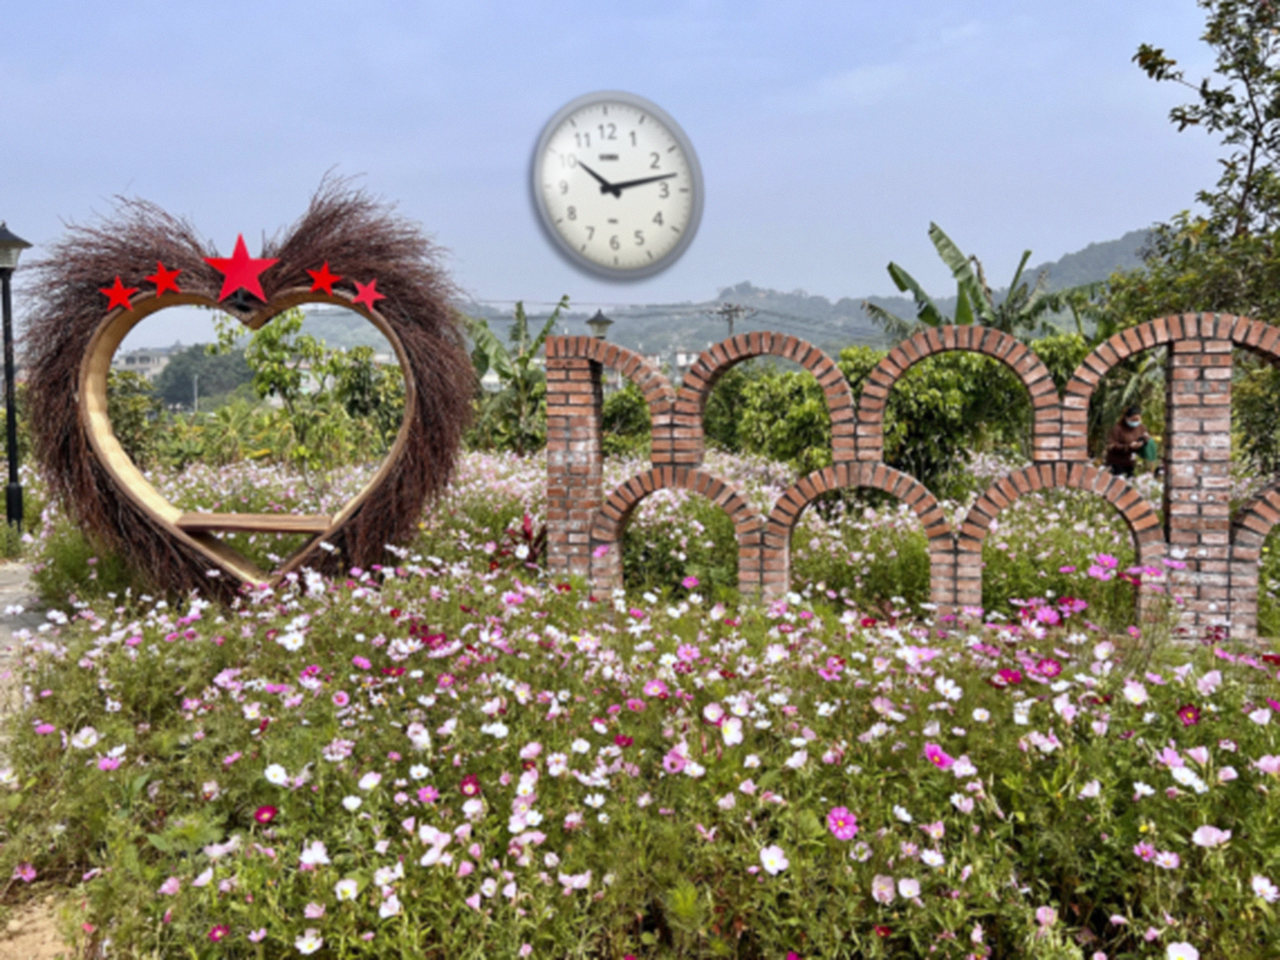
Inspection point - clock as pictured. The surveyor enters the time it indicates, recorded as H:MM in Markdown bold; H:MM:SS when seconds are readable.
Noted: **10:13**
